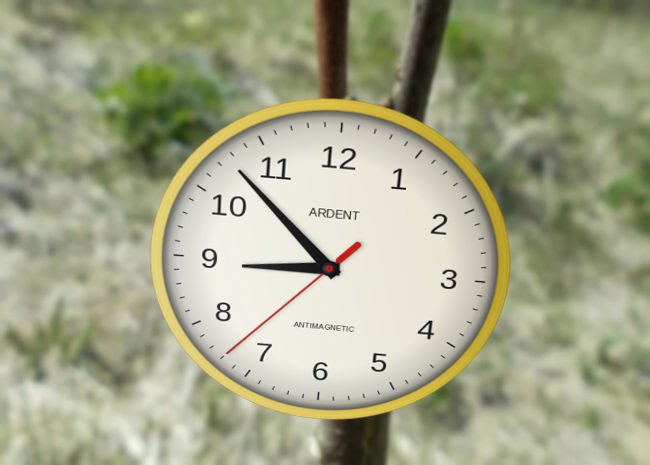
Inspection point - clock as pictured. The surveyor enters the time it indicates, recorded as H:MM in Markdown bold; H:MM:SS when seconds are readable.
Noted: **8:52:37**
